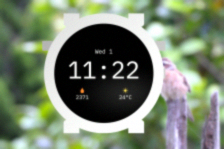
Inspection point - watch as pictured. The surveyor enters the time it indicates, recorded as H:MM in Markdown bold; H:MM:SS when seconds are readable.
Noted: **11:22**
